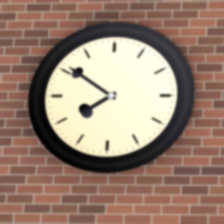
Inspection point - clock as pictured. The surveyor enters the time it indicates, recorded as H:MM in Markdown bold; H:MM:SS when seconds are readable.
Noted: **7:51**
